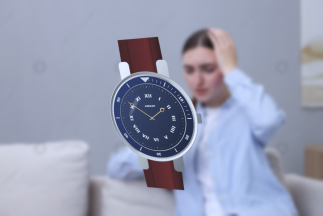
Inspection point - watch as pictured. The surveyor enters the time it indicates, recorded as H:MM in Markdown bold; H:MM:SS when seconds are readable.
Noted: **1:51**
